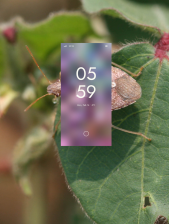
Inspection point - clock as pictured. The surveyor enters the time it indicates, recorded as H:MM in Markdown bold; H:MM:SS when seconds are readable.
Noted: **5:59**
